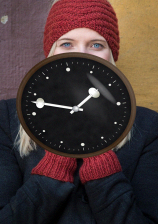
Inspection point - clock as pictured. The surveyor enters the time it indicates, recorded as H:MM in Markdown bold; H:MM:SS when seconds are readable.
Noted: **1:48**
